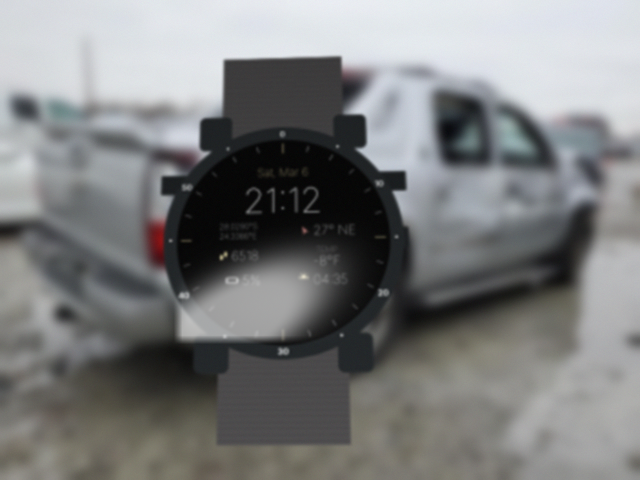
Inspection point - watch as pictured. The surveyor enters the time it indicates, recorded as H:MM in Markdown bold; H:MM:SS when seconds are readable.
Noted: **21:12**
